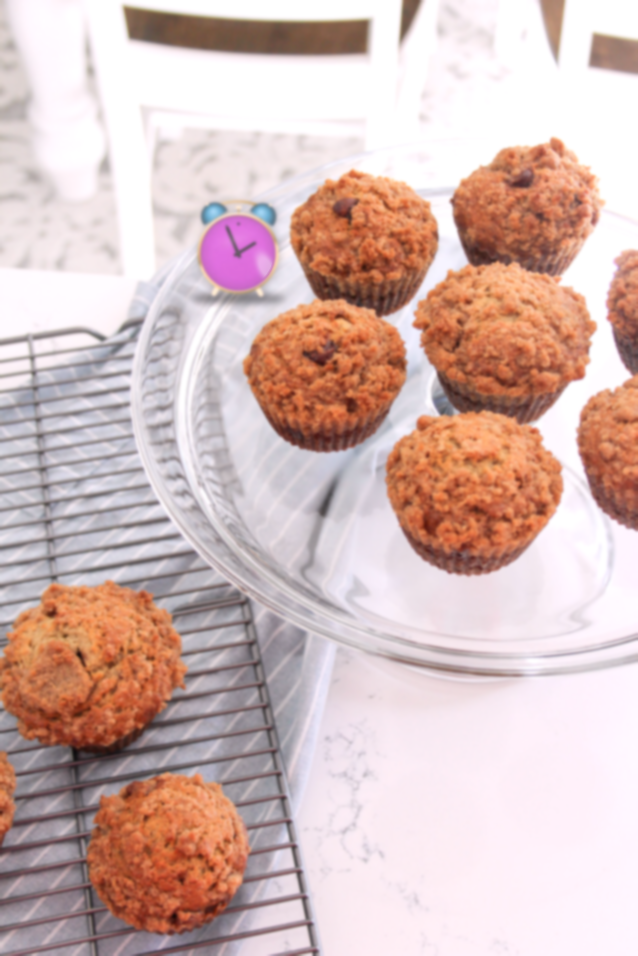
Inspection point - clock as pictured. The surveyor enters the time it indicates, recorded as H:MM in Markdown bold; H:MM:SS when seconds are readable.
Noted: **1:56**
